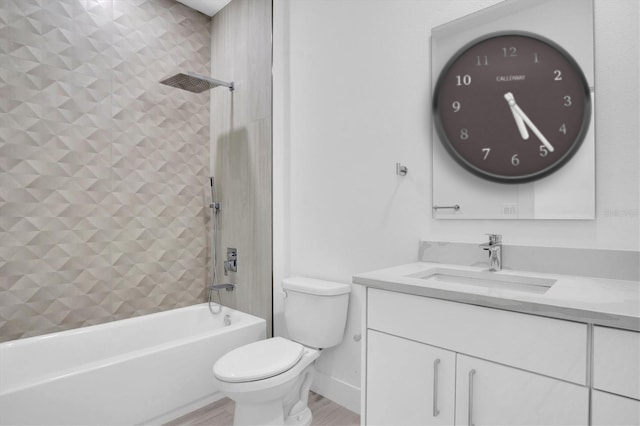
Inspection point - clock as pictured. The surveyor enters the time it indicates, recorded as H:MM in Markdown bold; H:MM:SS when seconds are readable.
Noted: **5:24**
